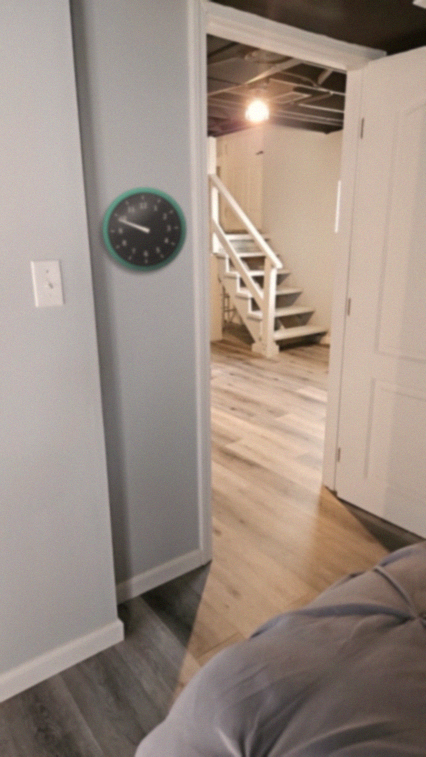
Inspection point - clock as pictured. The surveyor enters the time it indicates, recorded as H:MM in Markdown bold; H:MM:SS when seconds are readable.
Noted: **9:49**
